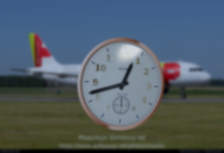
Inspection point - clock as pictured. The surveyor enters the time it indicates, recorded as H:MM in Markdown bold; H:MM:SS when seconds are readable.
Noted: **12:42**
